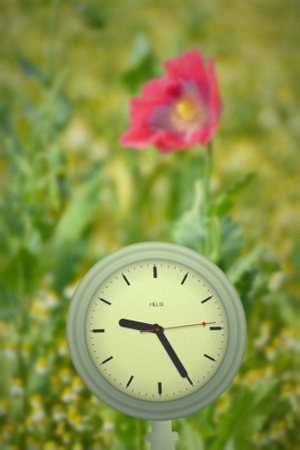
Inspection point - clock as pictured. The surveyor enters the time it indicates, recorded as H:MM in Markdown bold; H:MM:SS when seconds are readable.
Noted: **9:25:14**
